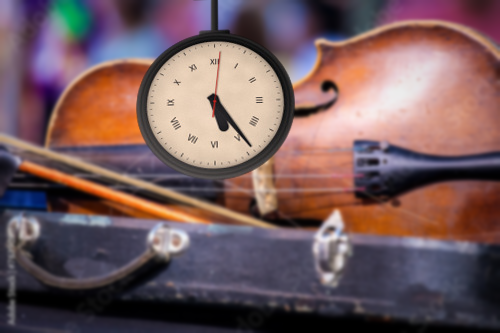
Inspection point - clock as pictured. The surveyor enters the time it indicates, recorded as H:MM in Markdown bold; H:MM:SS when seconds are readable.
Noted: **5:24:01**
